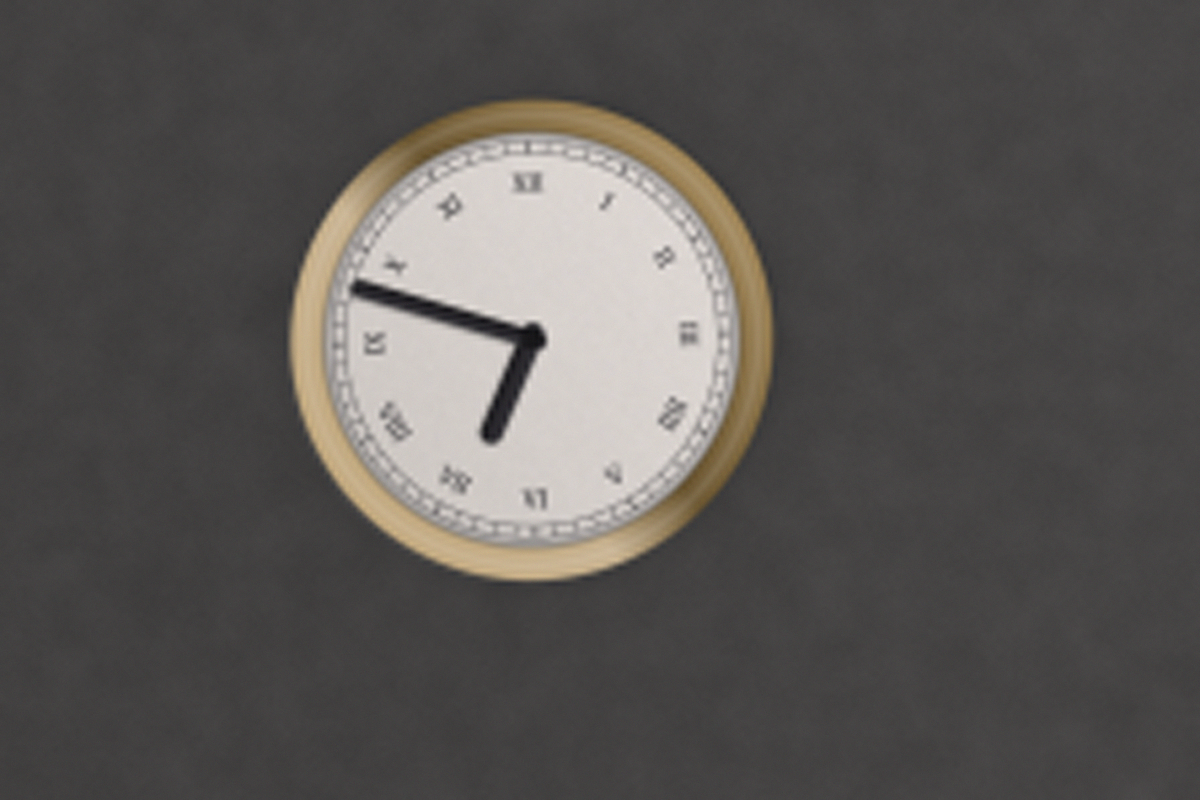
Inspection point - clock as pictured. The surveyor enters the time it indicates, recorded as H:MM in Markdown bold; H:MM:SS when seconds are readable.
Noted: **6:48**
